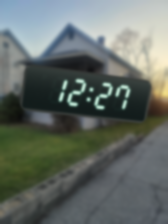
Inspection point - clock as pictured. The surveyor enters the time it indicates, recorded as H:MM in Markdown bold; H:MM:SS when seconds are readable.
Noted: **12:27**
